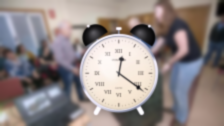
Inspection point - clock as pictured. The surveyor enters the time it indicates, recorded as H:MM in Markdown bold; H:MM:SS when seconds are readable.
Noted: **12:21**
